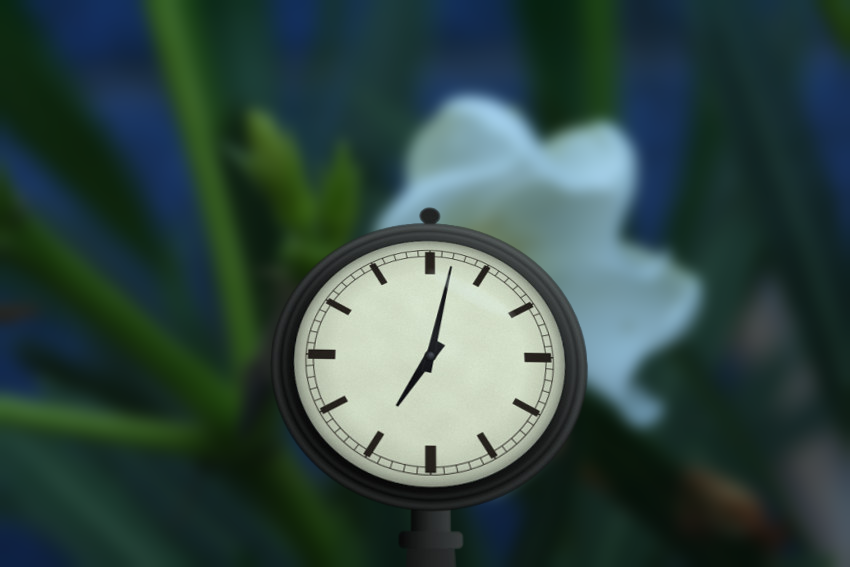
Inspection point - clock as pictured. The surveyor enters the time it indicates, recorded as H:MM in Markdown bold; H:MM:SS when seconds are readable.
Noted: **7:02**
